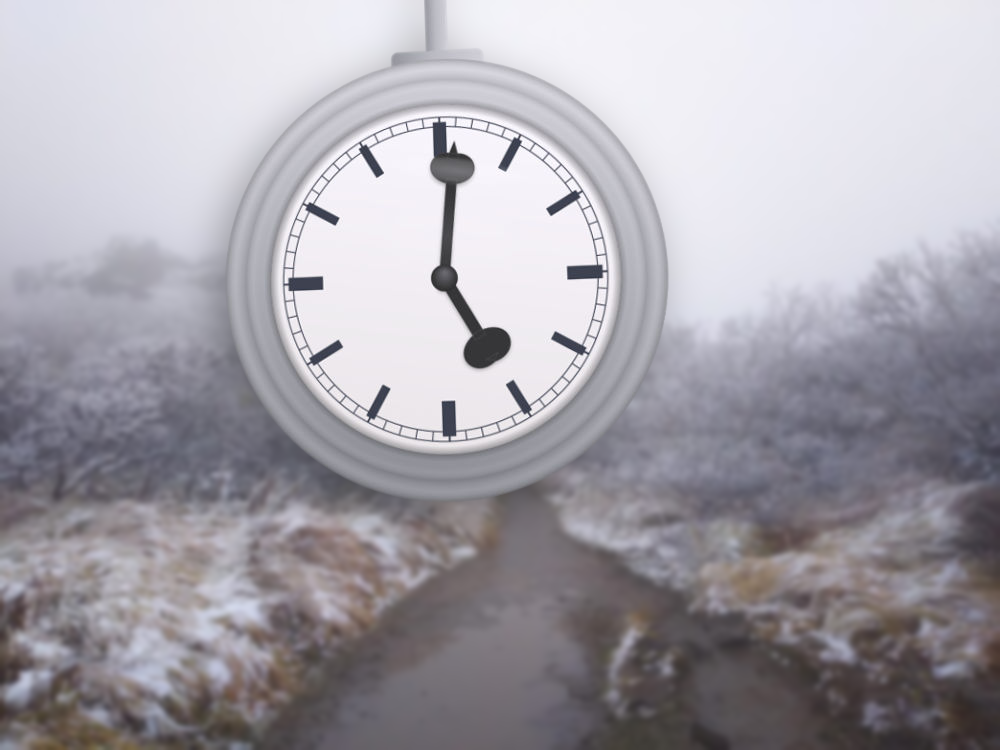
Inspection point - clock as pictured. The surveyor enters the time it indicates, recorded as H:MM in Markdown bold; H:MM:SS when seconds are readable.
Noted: **5:01**
